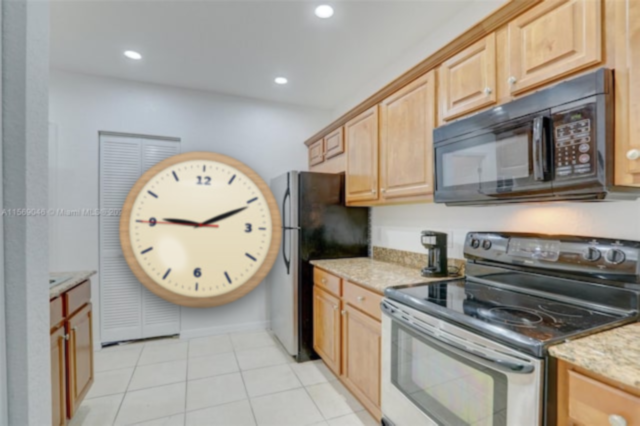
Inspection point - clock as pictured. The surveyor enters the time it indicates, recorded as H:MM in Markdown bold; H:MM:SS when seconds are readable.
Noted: **9:10:45**
